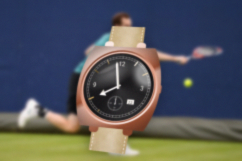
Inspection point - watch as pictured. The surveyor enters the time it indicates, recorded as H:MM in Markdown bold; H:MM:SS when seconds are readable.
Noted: **7:58**
